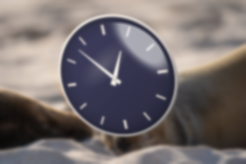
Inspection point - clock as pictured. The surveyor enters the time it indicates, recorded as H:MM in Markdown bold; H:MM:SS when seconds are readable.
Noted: **12:53**
